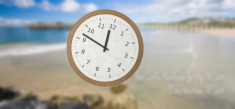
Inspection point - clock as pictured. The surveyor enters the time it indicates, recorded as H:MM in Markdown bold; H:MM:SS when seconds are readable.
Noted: **11:47**
